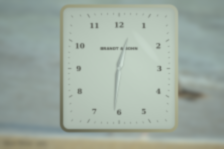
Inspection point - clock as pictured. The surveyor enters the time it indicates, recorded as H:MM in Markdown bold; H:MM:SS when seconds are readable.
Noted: **12:31**
